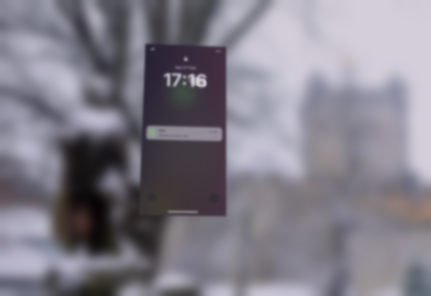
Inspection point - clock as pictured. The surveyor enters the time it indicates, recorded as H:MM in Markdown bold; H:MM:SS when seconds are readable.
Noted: **17:16**
